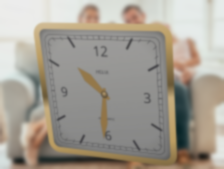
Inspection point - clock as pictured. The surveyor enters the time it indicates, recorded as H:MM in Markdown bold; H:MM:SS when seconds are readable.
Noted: **10:31**
